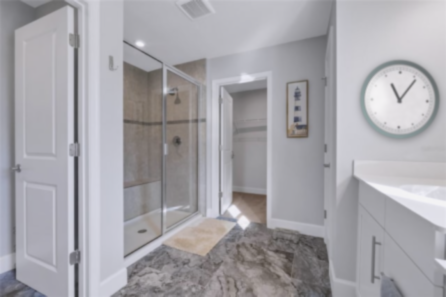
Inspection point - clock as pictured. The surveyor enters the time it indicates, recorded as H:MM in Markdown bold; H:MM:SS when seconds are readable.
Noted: **11:06**
